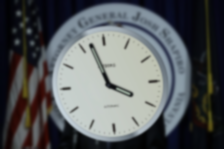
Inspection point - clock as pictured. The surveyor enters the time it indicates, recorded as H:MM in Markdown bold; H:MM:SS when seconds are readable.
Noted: **3:57**
